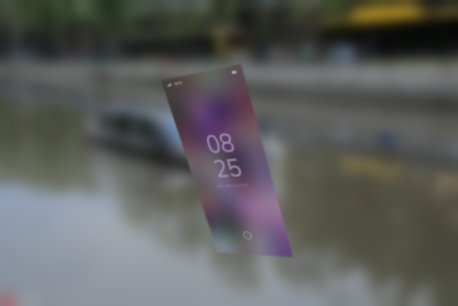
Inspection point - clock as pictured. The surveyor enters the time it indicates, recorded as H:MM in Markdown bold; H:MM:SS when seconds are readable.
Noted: **8:25**
